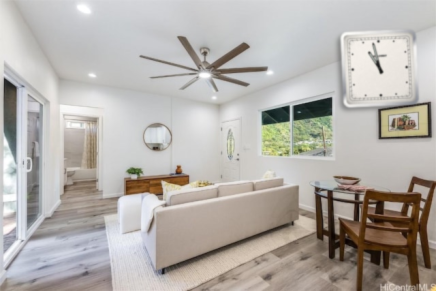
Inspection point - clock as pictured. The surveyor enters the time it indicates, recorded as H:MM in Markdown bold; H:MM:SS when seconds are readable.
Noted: **10:58**
